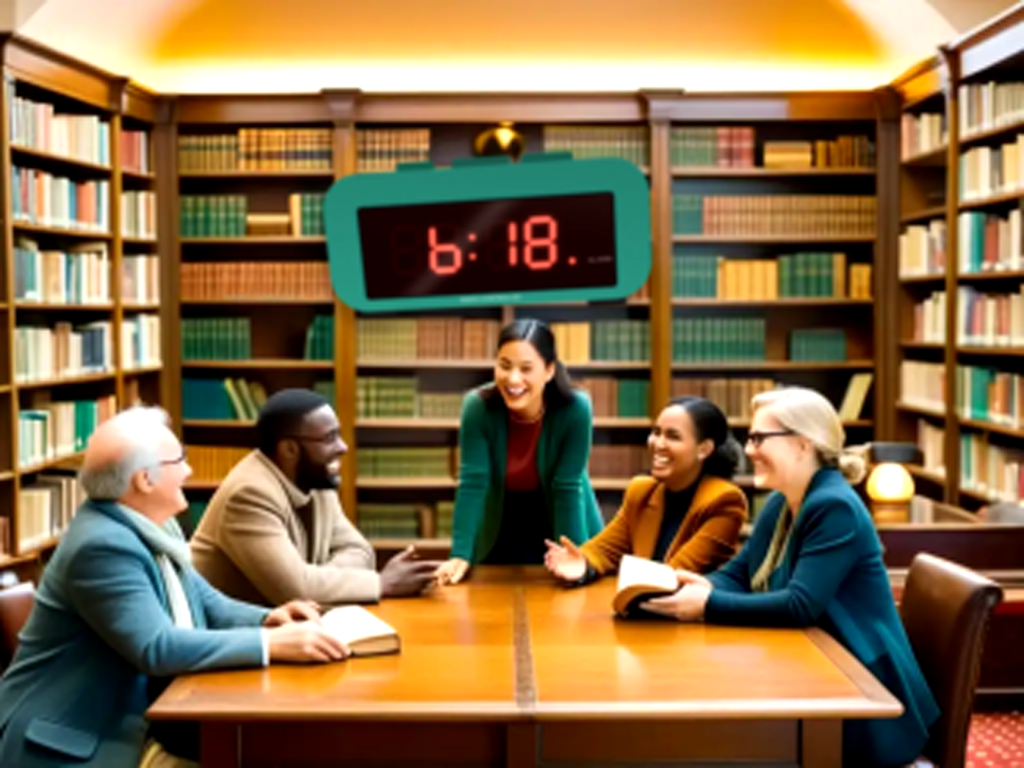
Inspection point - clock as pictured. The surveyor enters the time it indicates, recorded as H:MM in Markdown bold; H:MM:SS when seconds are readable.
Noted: **6:18**
